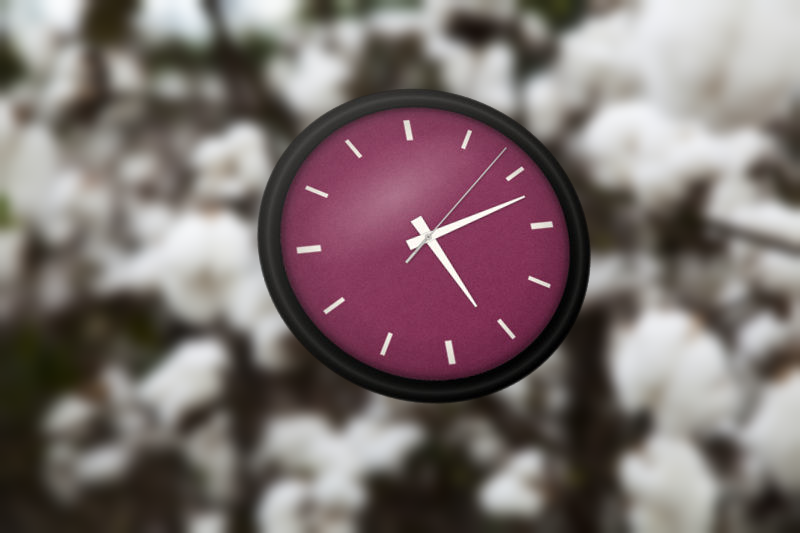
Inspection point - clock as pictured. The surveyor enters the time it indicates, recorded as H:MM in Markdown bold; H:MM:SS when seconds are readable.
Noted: **5:12:08**
